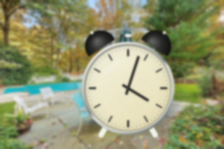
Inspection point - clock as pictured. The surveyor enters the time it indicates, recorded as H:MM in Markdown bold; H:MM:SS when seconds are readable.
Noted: **4:03**
